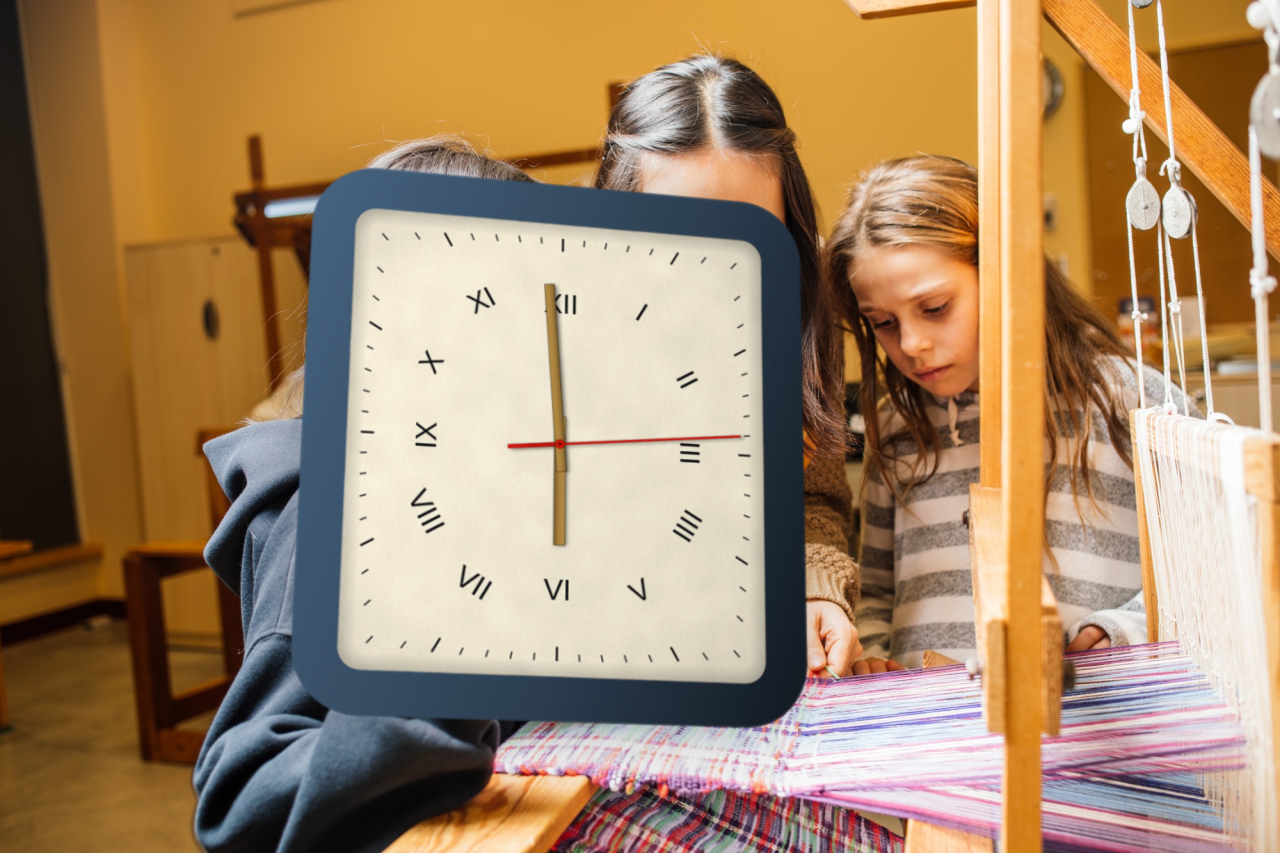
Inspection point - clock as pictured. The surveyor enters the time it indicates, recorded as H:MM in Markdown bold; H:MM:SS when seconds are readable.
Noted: **5:59:14**
